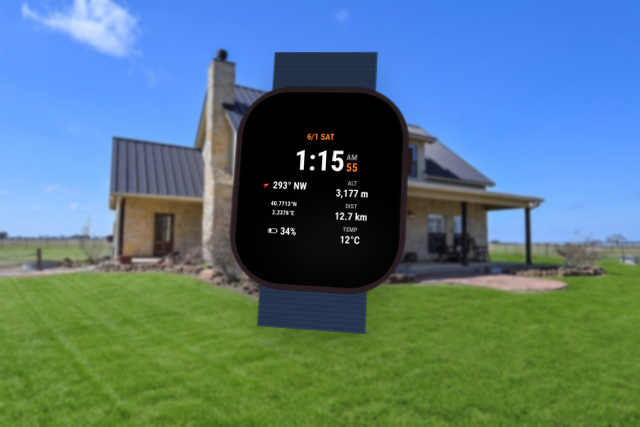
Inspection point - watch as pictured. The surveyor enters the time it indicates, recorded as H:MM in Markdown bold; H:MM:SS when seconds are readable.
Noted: **1:15:55**
